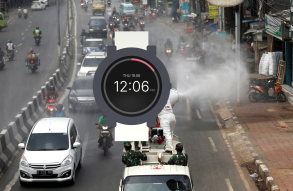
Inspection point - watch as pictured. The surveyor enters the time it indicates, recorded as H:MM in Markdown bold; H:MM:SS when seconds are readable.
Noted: **12:06**
